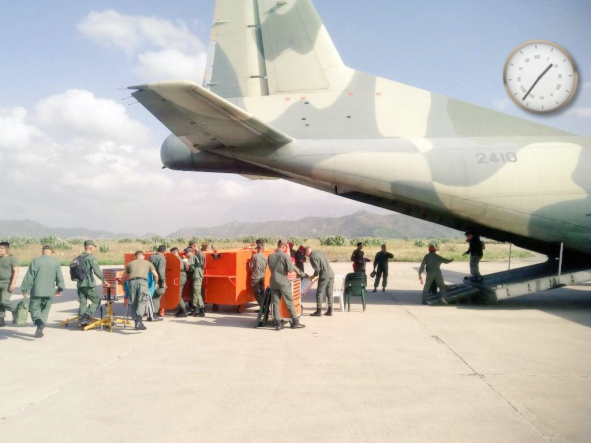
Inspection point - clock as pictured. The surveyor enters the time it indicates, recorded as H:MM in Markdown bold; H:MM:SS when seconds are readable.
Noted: **1:37**
